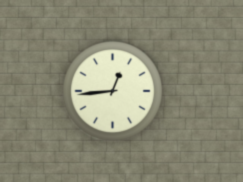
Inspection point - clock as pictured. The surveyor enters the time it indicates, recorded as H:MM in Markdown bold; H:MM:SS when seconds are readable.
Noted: **12:44**
